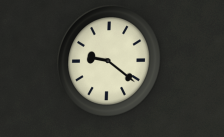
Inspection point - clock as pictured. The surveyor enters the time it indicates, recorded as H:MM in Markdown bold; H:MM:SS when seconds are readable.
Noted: **9:21**
